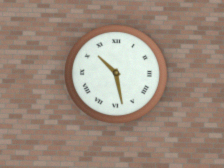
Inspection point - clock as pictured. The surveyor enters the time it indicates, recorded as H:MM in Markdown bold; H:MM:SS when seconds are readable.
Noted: **10:28**
